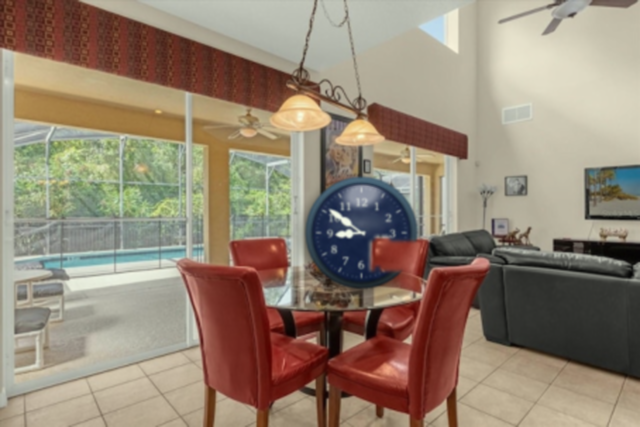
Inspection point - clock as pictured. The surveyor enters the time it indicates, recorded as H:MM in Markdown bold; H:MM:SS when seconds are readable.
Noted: **8:51**
